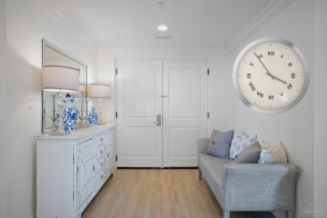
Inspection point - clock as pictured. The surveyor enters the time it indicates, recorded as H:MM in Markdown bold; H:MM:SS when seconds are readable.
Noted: **3:54**
